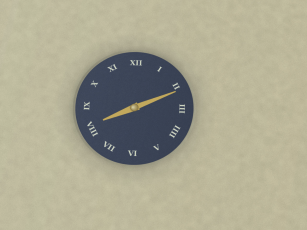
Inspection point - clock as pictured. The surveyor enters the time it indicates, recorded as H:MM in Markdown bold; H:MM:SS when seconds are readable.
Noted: **8:11**
